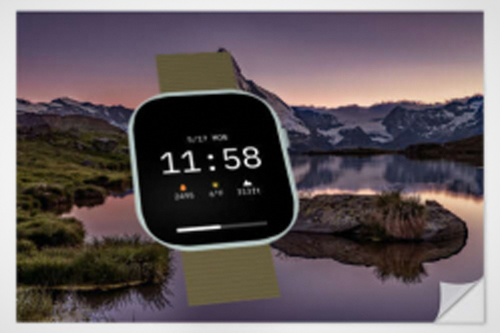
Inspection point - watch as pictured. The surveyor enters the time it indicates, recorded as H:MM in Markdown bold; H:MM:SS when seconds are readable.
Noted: **11:58**
